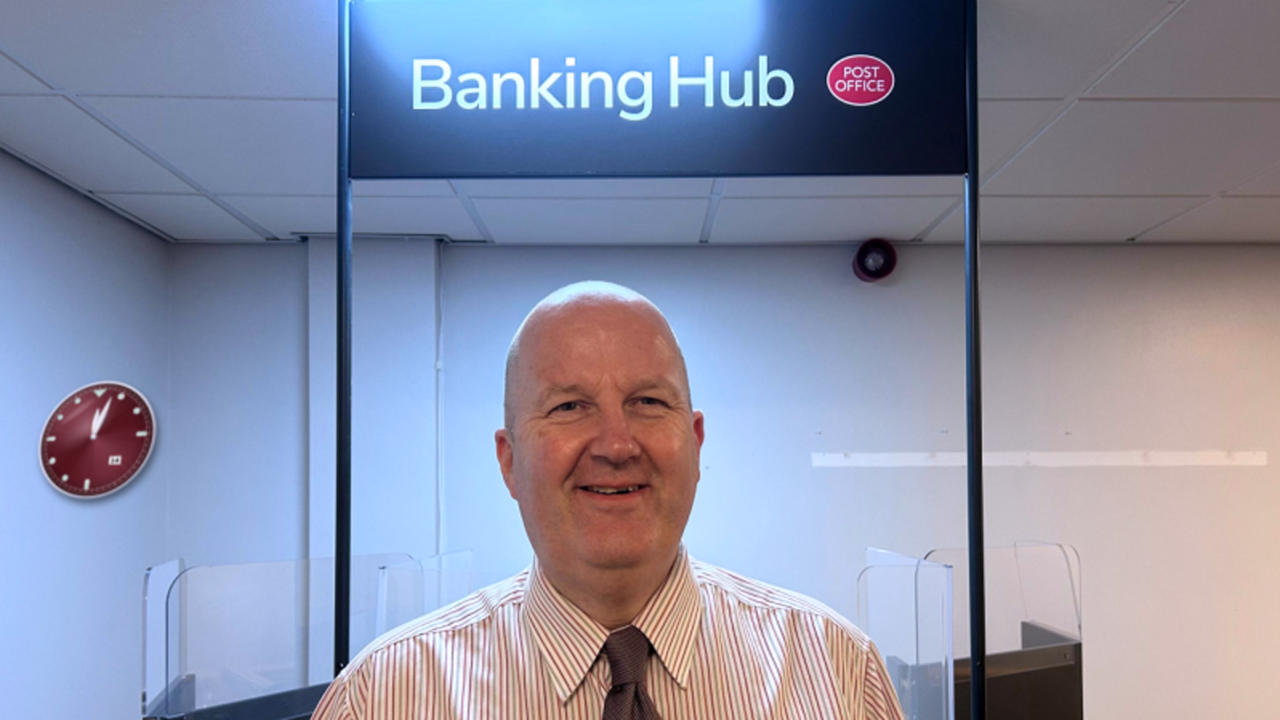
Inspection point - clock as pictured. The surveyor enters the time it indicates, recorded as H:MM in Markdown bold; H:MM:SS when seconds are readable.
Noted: **12:03**
